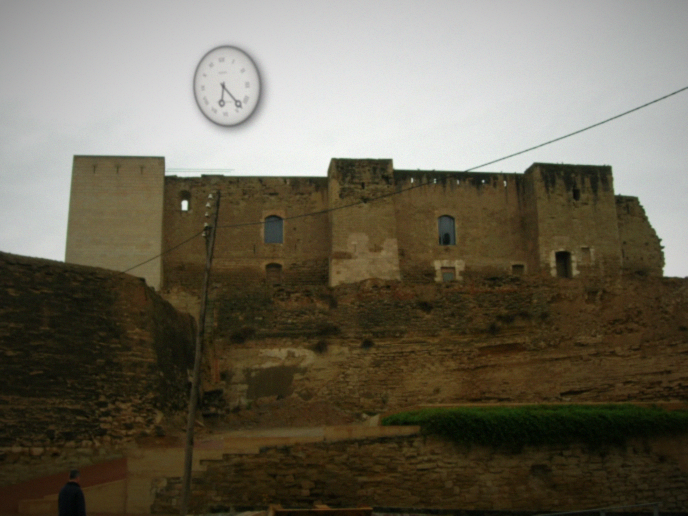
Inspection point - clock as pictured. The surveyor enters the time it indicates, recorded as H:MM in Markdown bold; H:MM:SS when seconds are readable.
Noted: **6:23**
